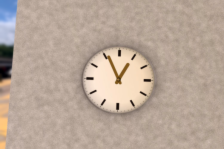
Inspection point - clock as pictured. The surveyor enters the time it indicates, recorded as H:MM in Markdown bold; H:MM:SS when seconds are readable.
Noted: **12:56**
